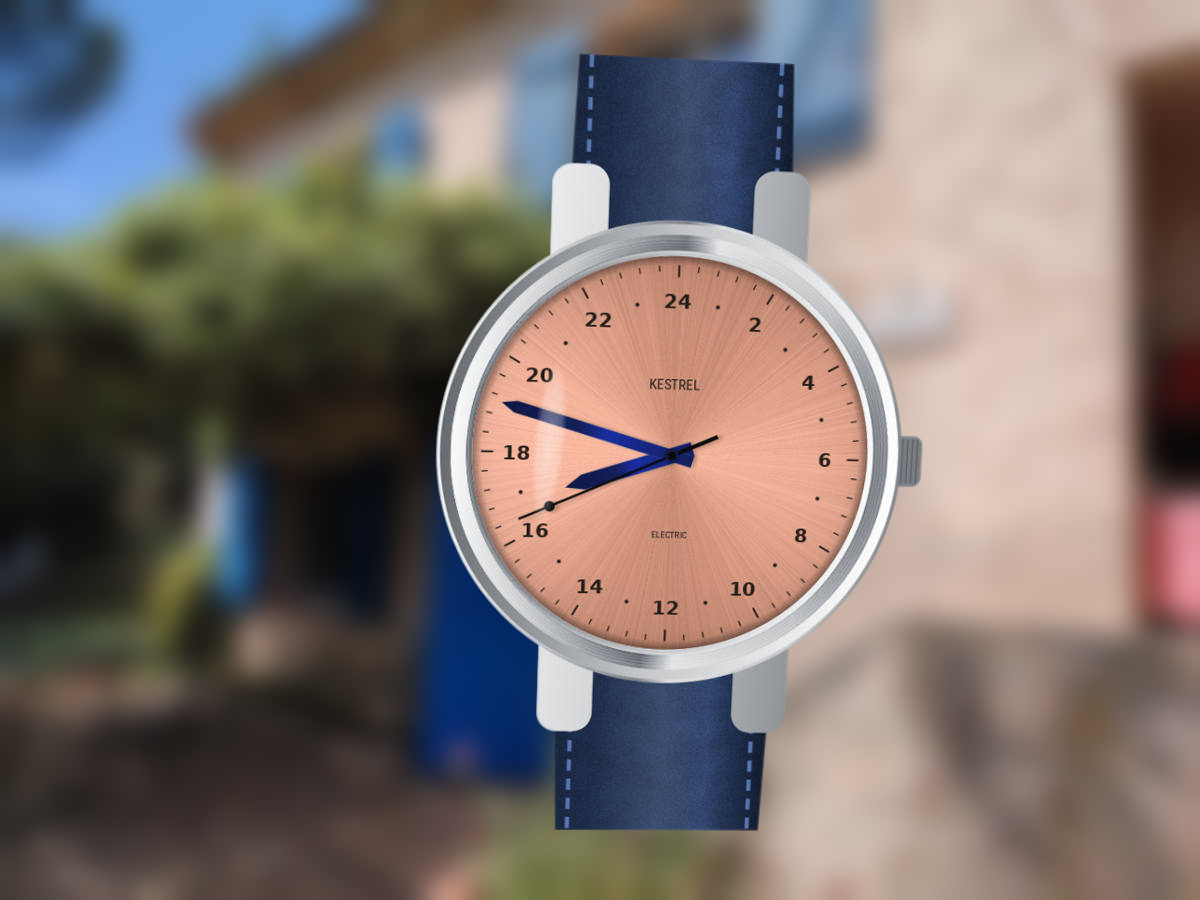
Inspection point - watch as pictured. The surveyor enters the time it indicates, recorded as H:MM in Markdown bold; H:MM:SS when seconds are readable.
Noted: **16:47:41**
